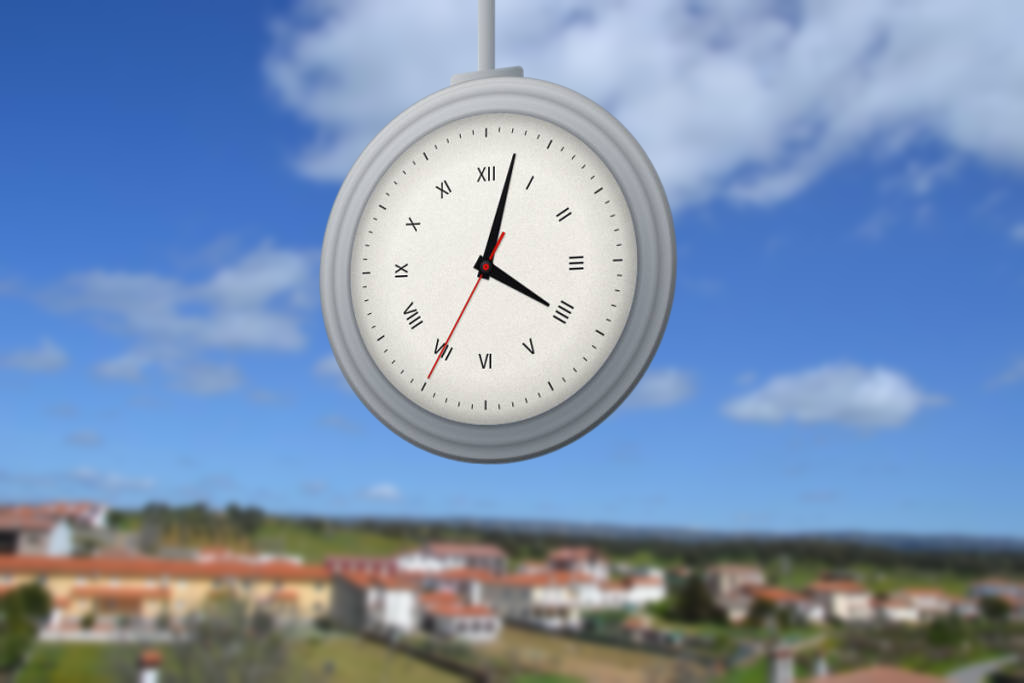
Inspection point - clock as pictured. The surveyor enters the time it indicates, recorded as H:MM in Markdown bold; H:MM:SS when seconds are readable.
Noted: **4:02:35**
